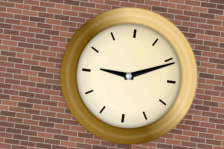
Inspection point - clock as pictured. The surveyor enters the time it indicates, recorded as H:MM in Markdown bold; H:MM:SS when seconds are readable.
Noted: **9:11**
